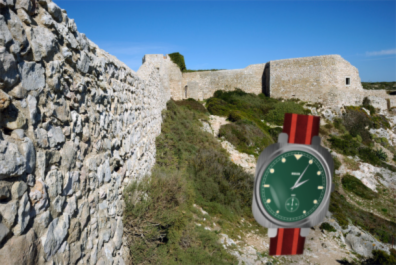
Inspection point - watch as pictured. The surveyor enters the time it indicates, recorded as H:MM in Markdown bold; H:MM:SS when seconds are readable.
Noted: **2:05**
